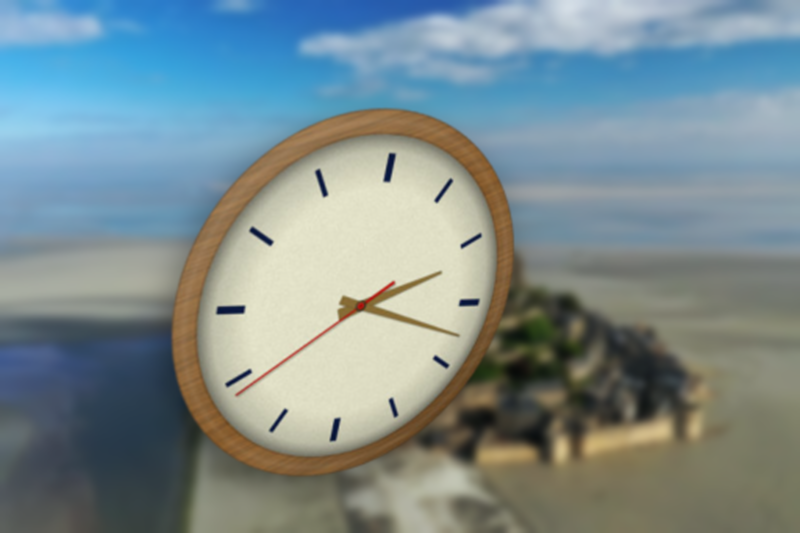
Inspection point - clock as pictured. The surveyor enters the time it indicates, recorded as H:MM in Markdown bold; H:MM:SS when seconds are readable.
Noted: **2:17:39**
